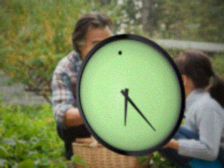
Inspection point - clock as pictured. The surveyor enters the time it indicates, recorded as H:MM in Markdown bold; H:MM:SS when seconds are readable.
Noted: **6:24**
